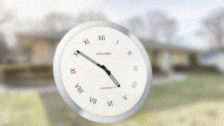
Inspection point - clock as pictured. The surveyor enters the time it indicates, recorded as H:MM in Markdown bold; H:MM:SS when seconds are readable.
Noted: **4:51**
